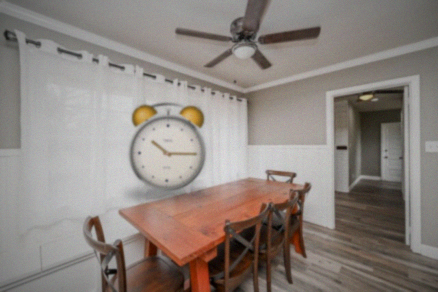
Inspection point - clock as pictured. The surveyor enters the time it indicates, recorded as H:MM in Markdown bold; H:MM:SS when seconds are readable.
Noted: **10:15**
